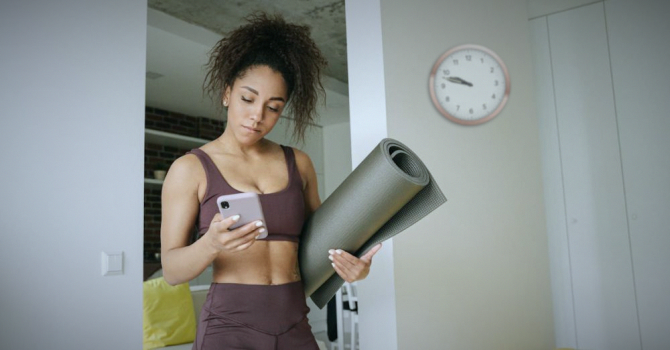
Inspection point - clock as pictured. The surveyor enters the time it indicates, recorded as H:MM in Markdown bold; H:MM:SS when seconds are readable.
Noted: **9:48**
